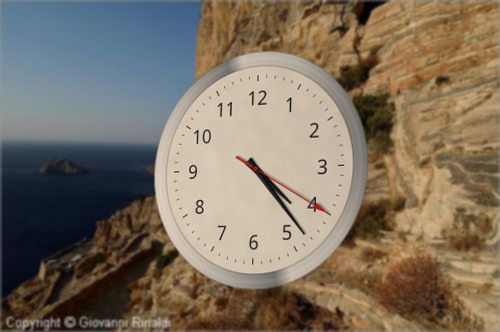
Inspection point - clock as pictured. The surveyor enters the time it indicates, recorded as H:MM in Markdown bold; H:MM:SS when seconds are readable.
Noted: **4:23:20**
